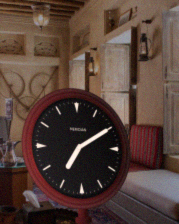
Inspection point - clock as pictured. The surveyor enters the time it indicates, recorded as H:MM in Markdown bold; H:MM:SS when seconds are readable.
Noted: **7:10**
